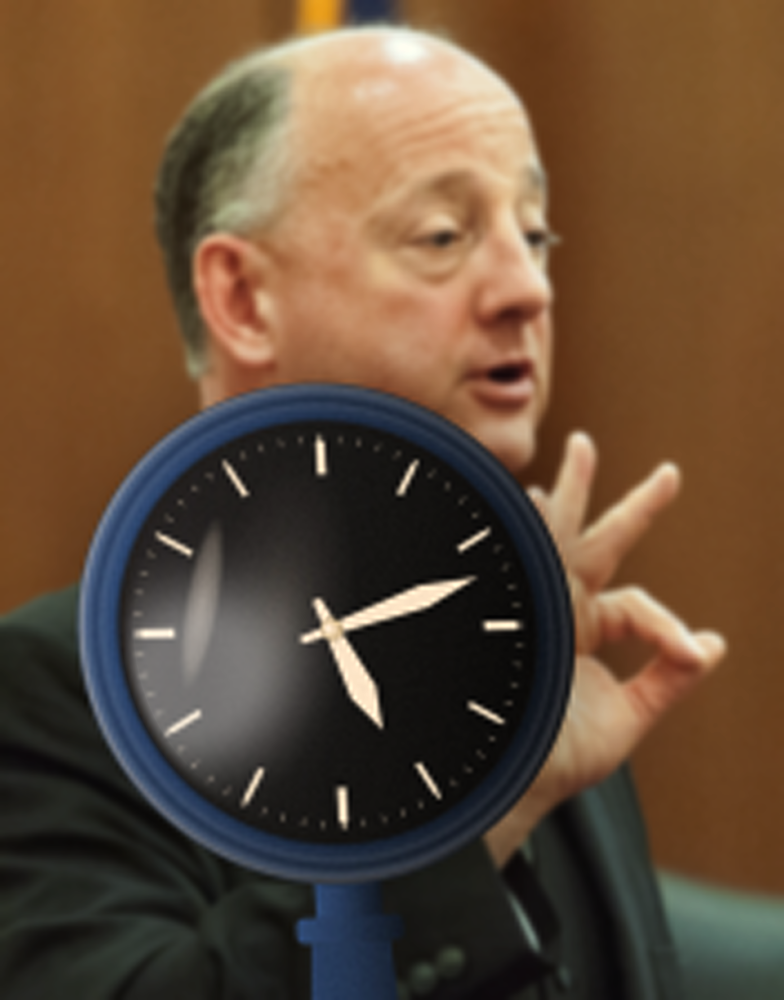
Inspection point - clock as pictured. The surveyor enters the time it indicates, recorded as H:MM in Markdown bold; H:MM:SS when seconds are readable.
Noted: **5:12**
